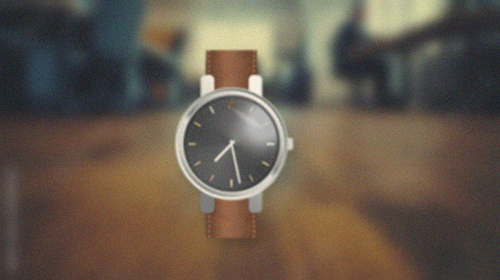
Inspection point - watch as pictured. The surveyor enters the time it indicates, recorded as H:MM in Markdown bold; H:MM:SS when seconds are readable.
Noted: **7:28**
